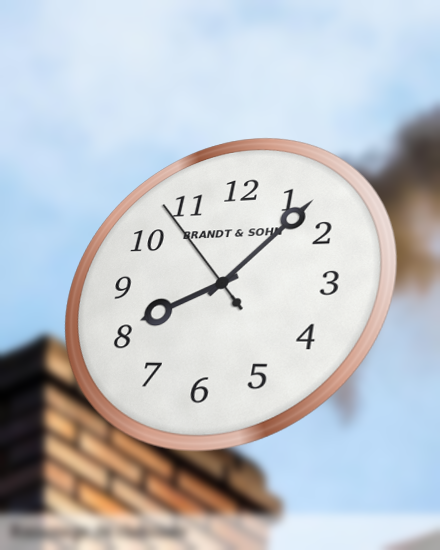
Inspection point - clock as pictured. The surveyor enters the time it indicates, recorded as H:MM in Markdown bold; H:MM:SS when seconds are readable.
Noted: **8:06:53**
